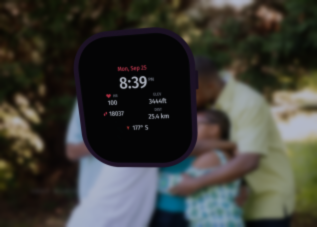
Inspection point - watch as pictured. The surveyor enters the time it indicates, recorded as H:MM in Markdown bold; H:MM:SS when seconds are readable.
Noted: **8:39**
